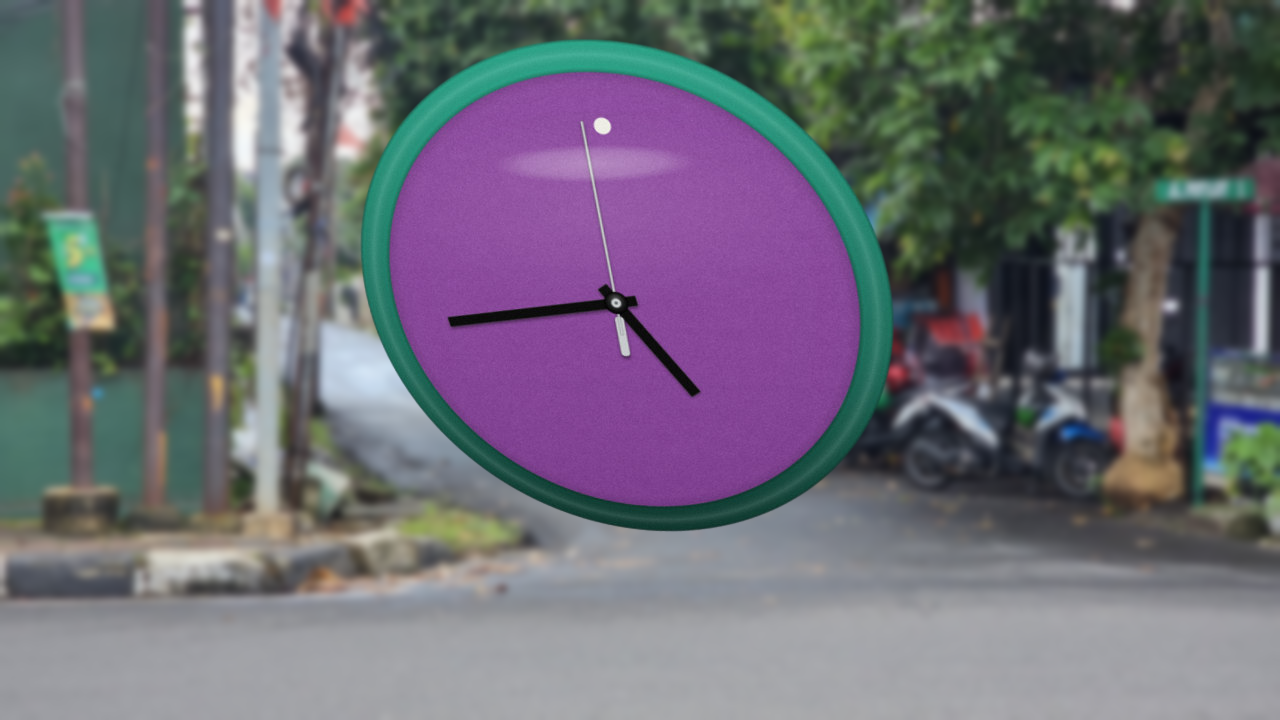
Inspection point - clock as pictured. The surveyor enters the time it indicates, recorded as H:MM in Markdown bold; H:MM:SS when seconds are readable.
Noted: **4:42:59**
